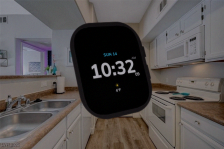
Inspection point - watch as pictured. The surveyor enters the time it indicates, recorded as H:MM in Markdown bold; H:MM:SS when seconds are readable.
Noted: **10:32**
